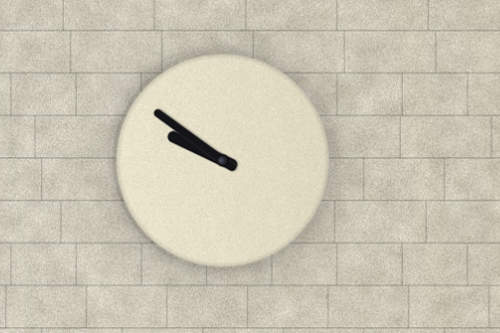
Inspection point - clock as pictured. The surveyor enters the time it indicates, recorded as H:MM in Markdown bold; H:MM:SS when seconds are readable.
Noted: **9:51**
